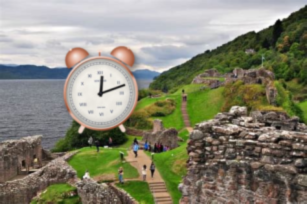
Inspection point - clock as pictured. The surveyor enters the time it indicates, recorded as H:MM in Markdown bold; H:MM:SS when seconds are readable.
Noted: **12:12**
